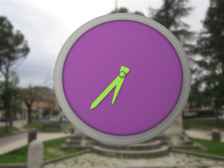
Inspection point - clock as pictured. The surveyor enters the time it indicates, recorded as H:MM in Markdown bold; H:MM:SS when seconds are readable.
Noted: **6:37**
